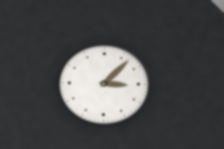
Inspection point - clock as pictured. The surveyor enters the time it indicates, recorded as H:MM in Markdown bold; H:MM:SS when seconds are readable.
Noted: **3:07**
